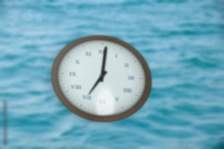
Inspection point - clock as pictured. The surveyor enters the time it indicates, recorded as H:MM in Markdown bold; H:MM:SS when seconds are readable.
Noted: **7:01**
